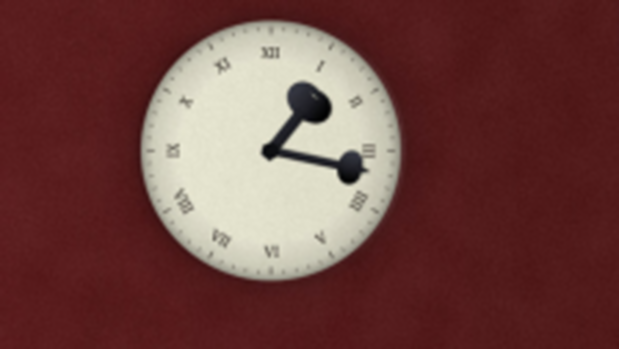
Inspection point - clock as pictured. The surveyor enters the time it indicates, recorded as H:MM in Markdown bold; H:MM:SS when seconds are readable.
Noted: **1:17**
